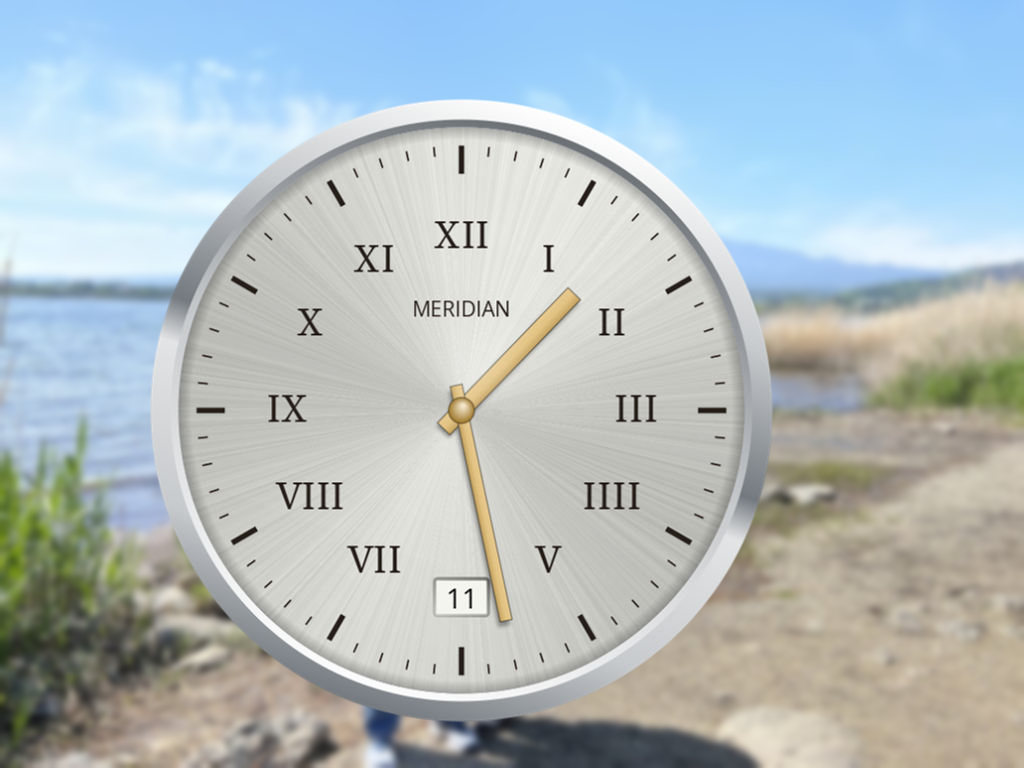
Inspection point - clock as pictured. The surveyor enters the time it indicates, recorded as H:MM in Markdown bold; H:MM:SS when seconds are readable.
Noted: **1:28**
